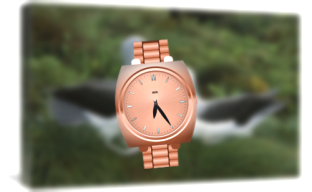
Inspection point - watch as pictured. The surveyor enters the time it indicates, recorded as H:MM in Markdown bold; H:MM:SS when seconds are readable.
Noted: **6:25**
